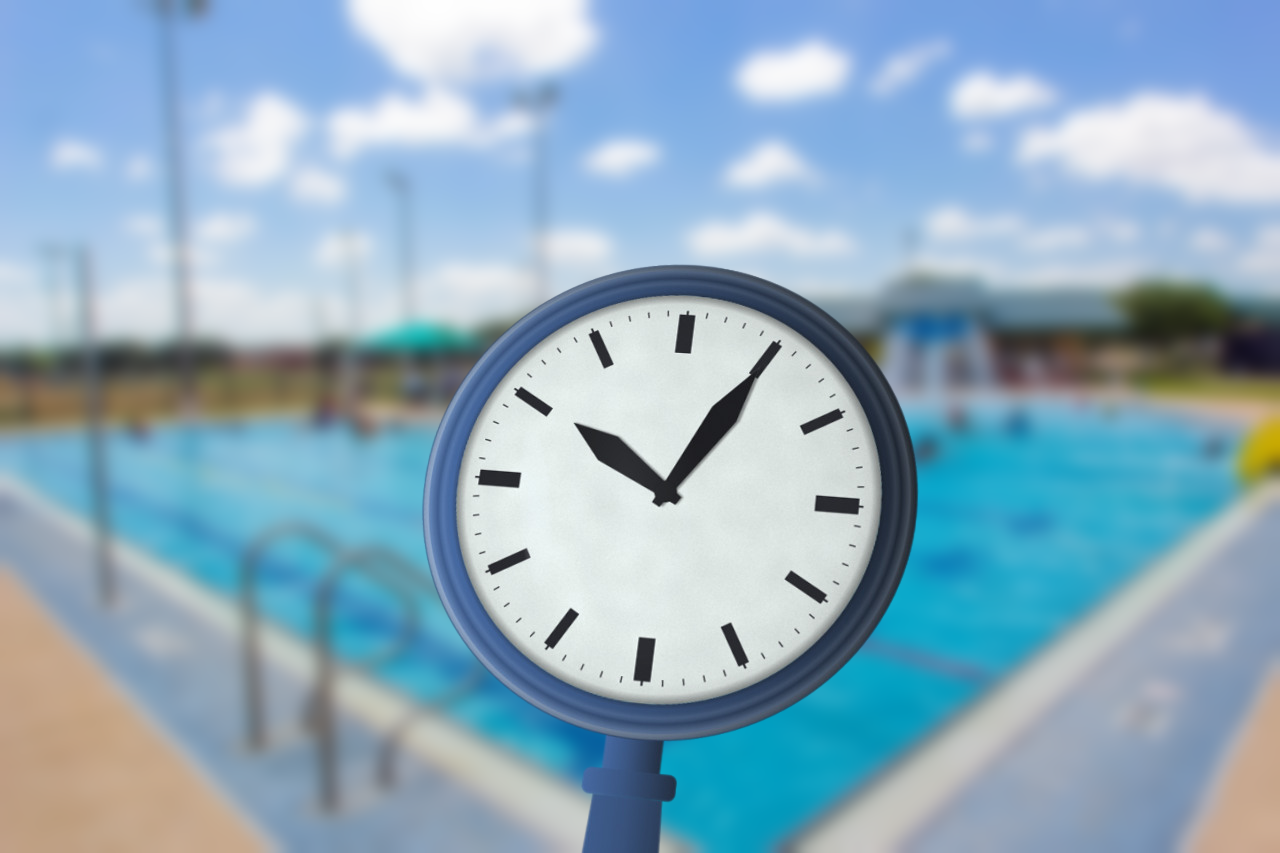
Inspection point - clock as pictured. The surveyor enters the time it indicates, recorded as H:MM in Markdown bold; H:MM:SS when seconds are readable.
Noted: **10:05**
